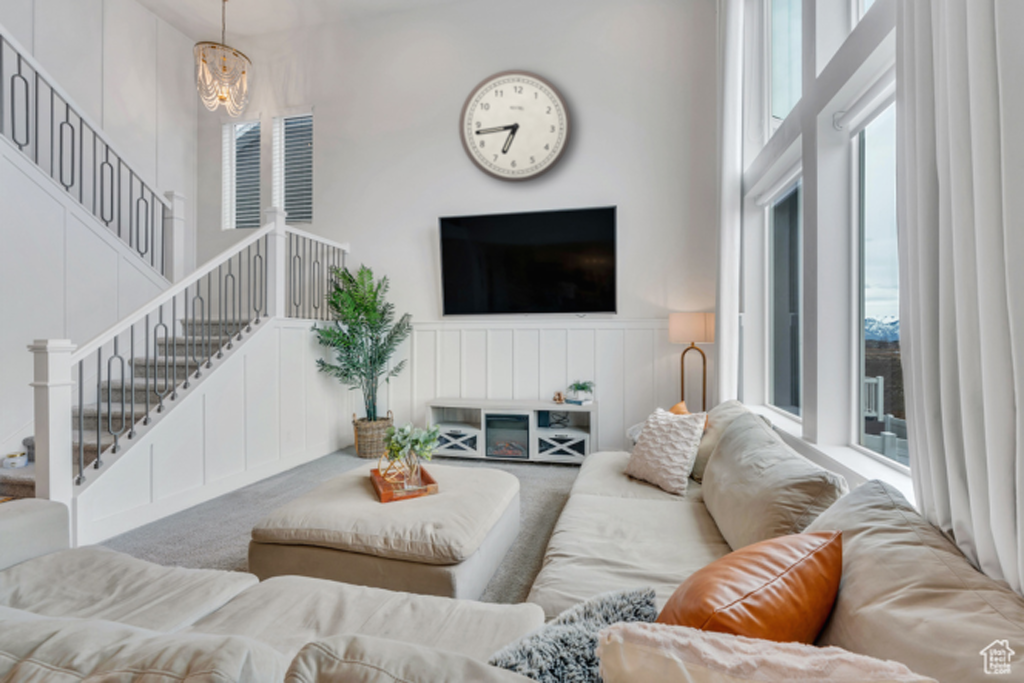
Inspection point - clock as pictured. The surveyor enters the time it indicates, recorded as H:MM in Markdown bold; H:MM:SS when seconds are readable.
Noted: **6:43**
